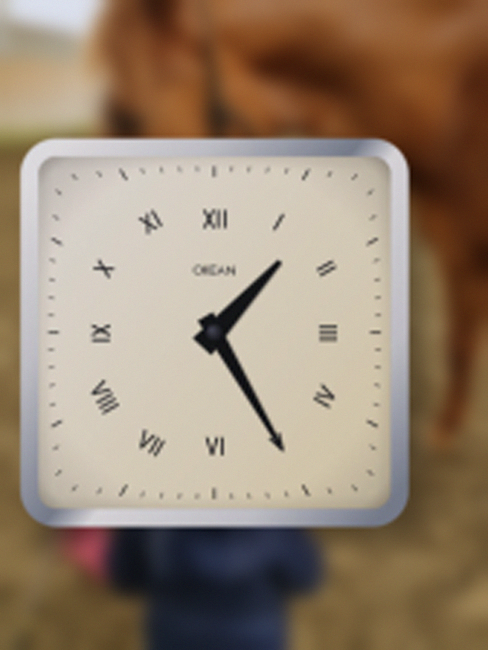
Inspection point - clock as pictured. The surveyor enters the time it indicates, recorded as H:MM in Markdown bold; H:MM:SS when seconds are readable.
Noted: **1:25**
